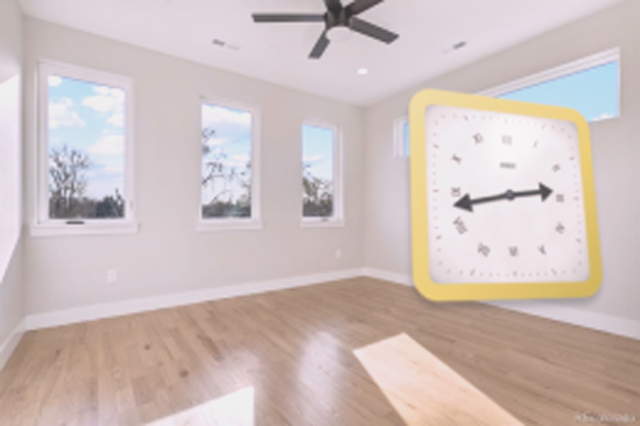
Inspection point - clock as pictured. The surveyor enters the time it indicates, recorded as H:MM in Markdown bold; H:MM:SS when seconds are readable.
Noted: **2:43**
